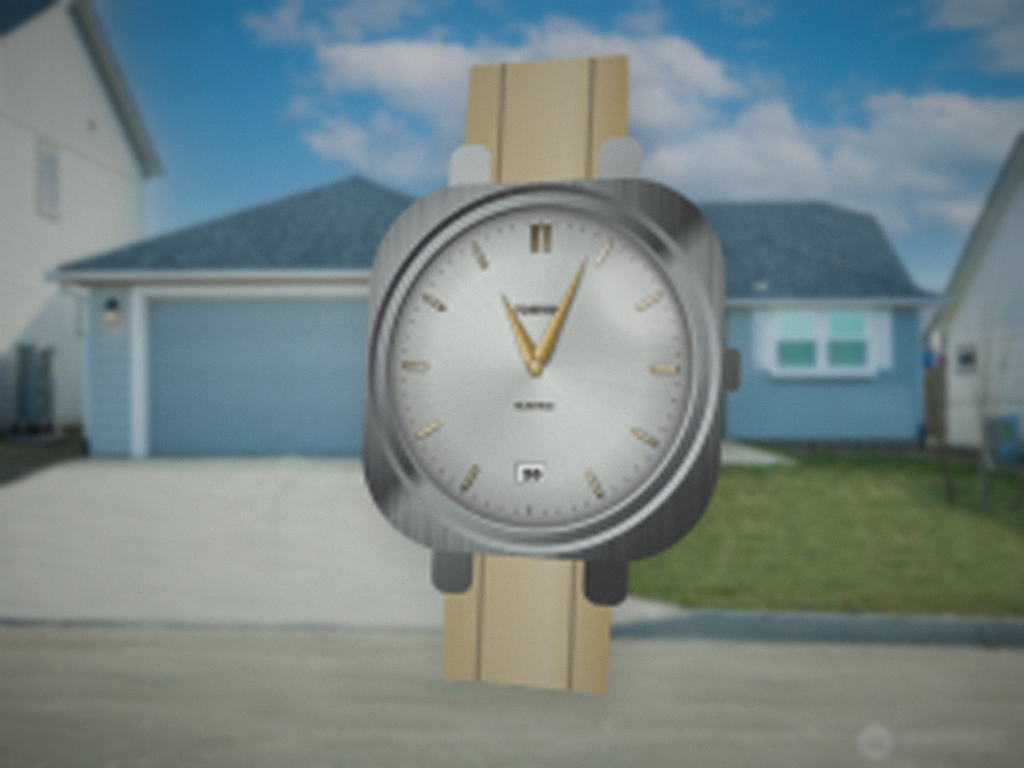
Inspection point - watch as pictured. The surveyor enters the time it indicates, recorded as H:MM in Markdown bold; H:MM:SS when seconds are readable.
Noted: **11:04**
